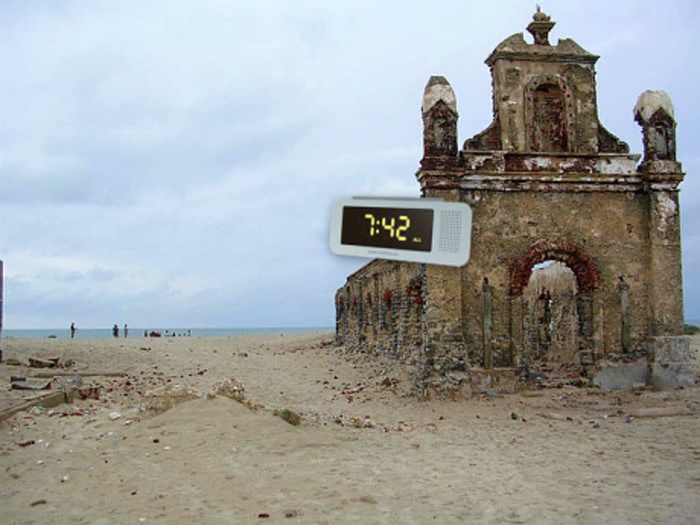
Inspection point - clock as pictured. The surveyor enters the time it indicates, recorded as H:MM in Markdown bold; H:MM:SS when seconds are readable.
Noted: **7:42**
